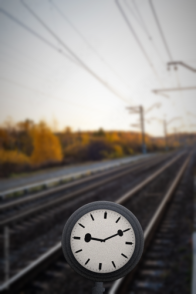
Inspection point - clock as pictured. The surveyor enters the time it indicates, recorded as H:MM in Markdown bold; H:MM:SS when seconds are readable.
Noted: **9:10**
